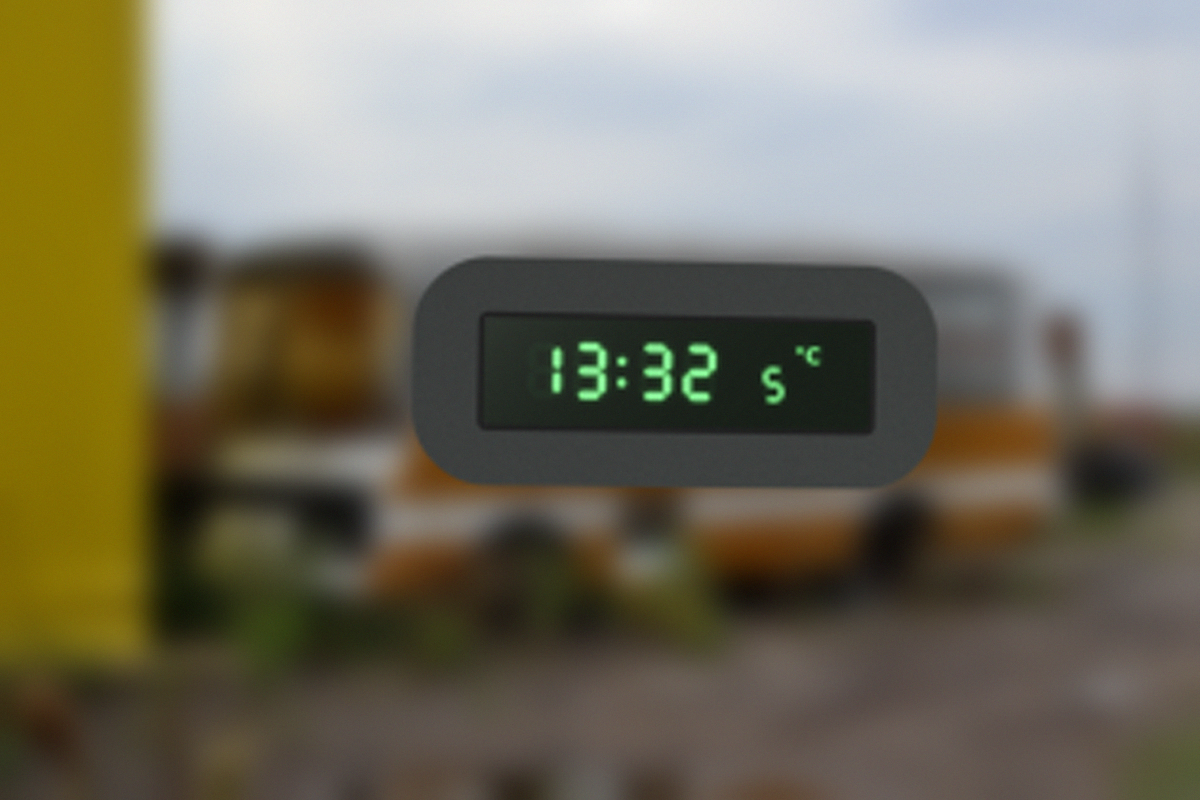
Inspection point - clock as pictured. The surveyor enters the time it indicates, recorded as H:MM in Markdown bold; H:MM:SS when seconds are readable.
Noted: **13:32**
